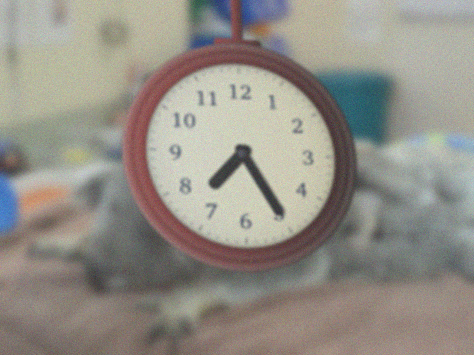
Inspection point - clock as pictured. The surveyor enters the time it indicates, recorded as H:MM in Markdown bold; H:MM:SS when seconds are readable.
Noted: **7:25**
